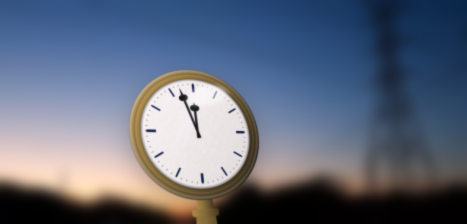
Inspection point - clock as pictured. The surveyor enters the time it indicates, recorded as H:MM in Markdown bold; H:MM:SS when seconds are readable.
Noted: **11:57**
